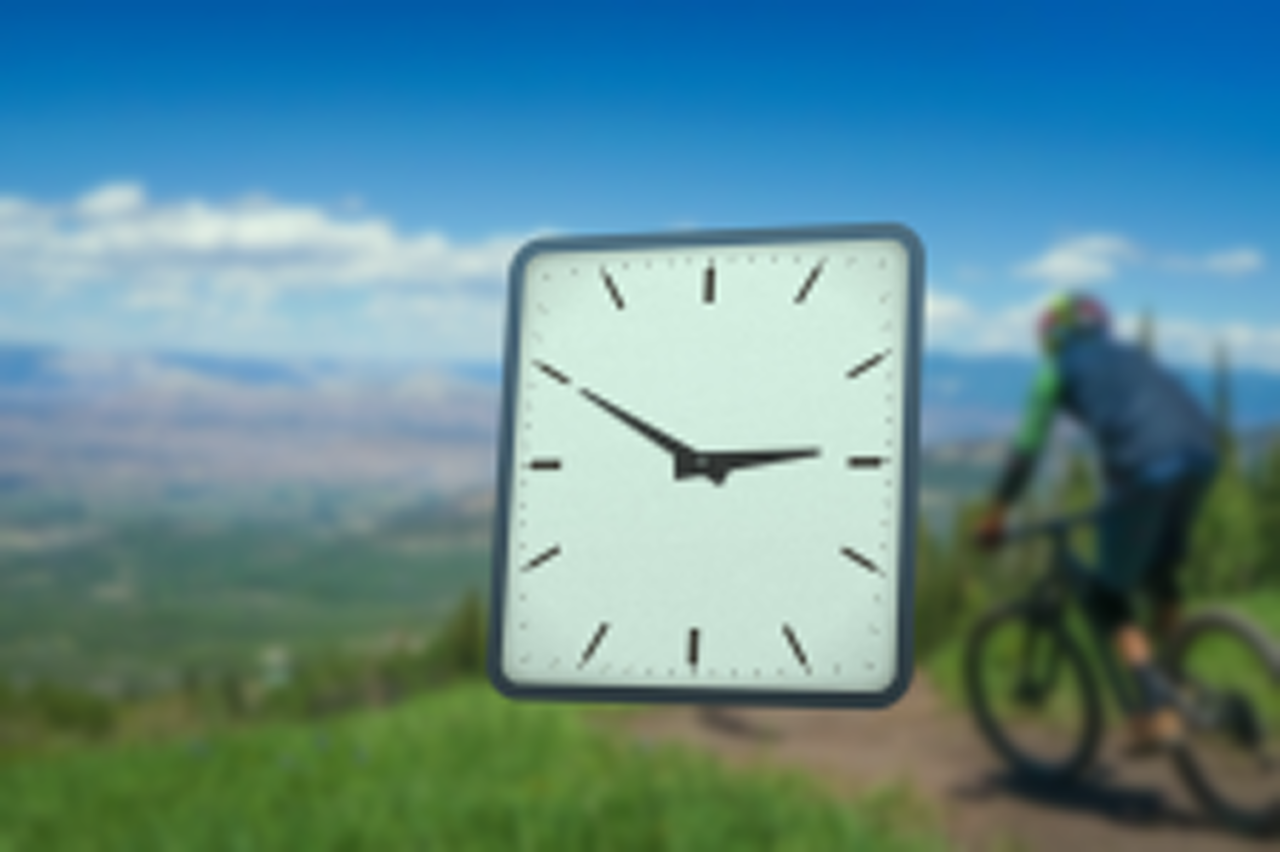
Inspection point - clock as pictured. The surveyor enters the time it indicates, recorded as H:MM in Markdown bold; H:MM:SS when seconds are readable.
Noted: **2:50**
